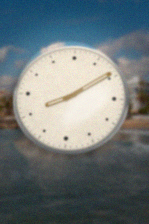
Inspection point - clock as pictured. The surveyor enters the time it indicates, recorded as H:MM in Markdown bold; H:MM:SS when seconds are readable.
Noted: **8:09**
